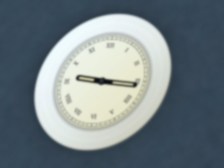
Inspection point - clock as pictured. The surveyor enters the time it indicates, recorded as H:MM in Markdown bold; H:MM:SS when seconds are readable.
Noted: **9:16**
